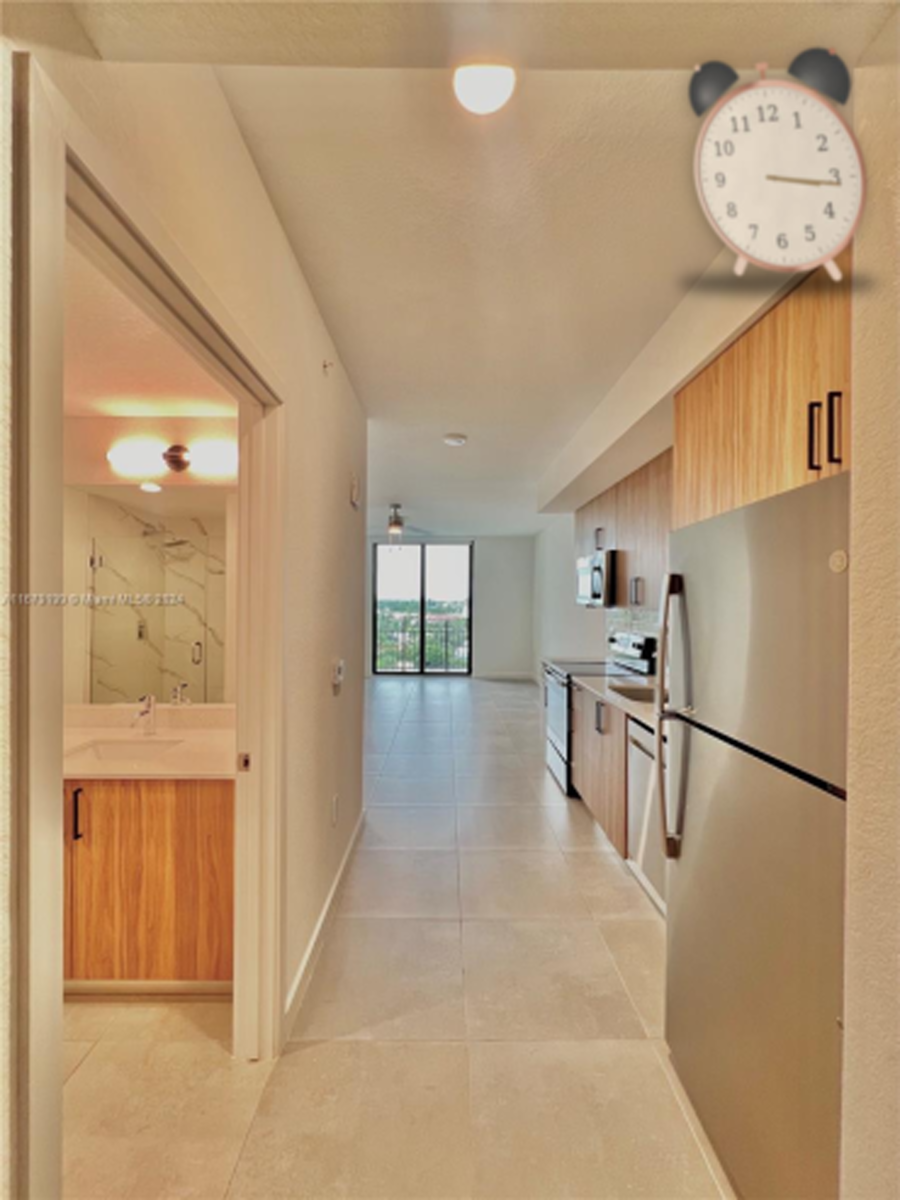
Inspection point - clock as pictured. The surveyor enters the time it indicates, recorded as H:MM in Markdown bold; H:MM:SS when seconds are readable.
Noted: **3:16**
